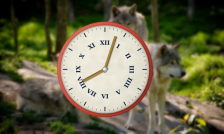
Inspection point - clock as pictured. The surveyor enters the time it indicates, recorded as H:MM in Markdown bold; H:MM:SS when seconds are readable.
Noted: **8:03**
